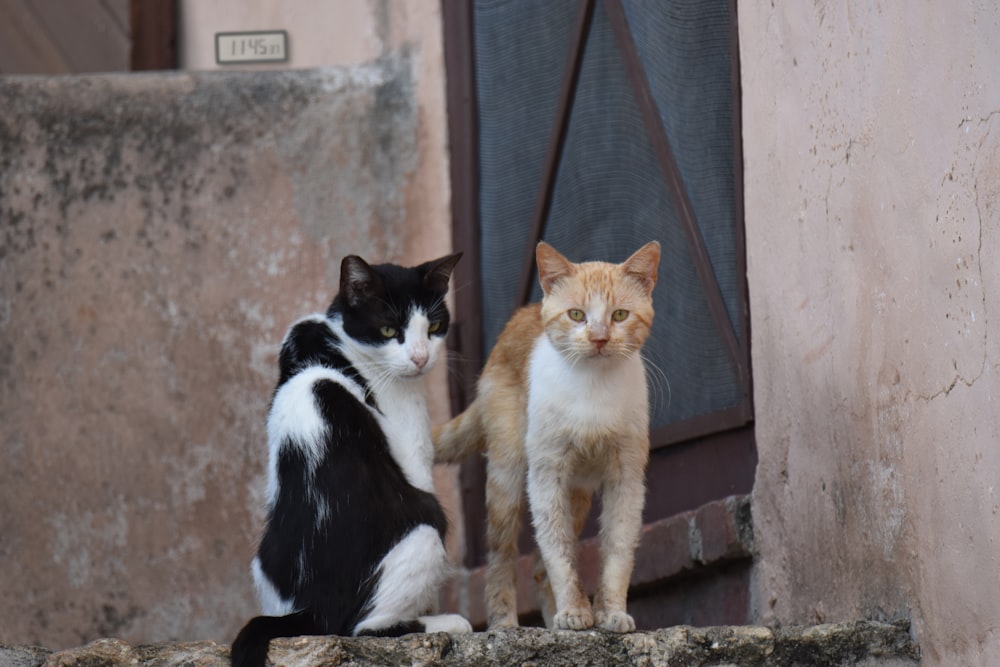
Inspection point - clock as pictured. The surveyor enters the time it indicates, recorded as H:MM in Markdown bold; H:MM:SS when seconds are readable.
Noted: **11:45**
